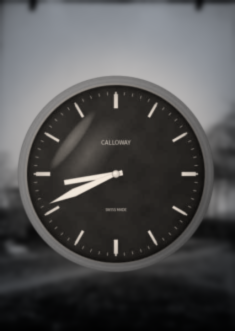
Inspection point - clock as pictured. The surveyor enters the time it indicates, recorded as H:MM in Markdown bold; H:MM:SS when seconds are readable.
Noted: **8:41**
